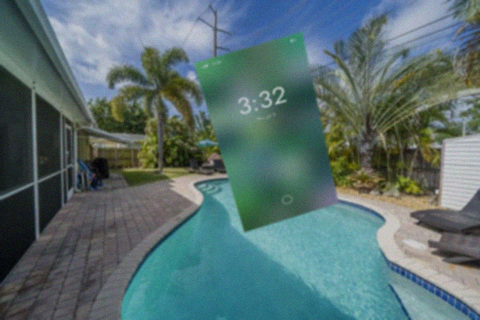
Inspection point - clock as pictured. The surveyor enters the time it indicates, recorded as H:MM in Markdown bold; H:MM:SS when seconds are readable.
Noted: **3:32**
